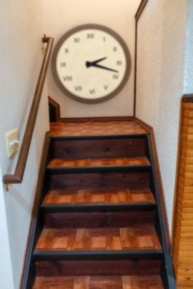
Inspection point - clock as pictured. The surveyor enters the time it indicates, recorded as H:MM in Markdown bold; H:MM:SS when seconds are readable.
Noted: **2:18**
